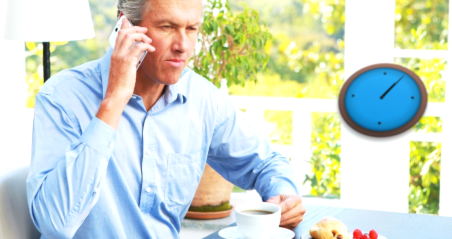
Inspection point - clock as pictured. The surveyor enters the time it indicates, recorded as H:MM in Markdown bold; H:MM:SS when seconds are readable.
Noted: **1:06**
